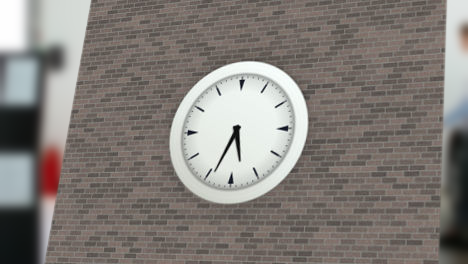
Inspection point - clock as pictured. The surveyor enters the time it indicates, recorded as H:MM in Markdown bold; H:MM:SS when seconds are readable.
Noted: **5:34**
